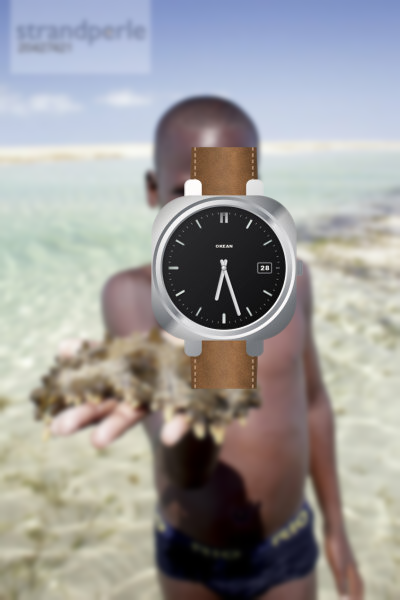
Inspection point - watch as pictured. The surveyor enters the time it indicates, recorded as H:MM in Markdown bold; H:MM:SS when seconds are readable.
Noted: **6:27**
